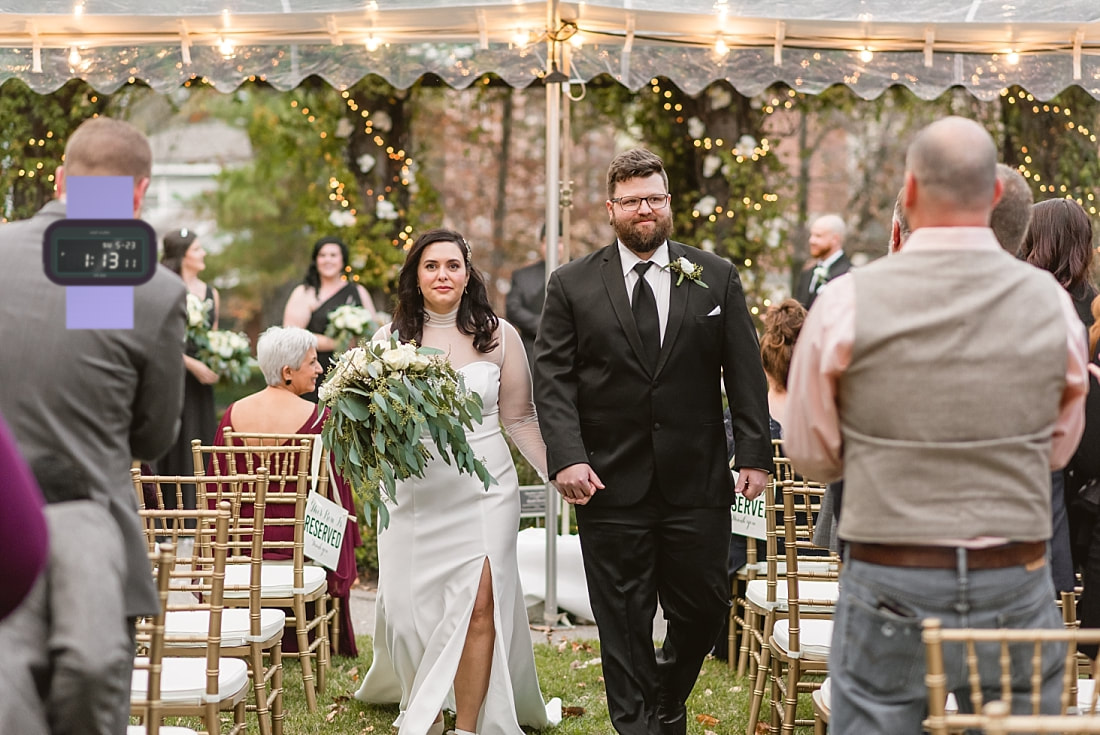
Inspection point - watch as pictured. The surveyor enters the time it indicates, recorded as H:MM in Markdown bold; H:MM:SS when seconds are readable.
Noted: **1:13**
